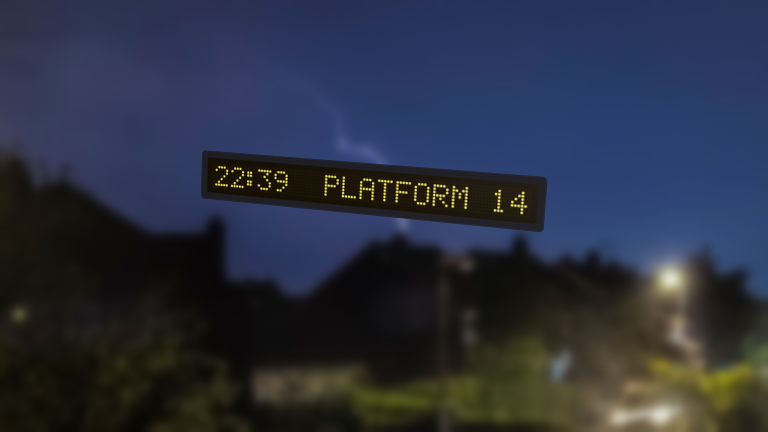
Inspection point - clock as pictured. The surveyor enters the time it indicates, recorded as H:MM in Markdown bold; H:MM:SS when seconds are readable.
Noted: **22:39**
